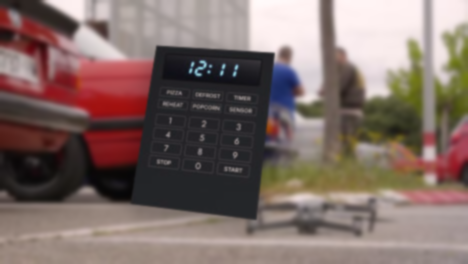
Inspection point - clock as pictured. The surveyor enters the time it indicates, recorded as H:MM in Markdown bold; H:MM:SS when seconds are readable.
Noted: **12:11**
